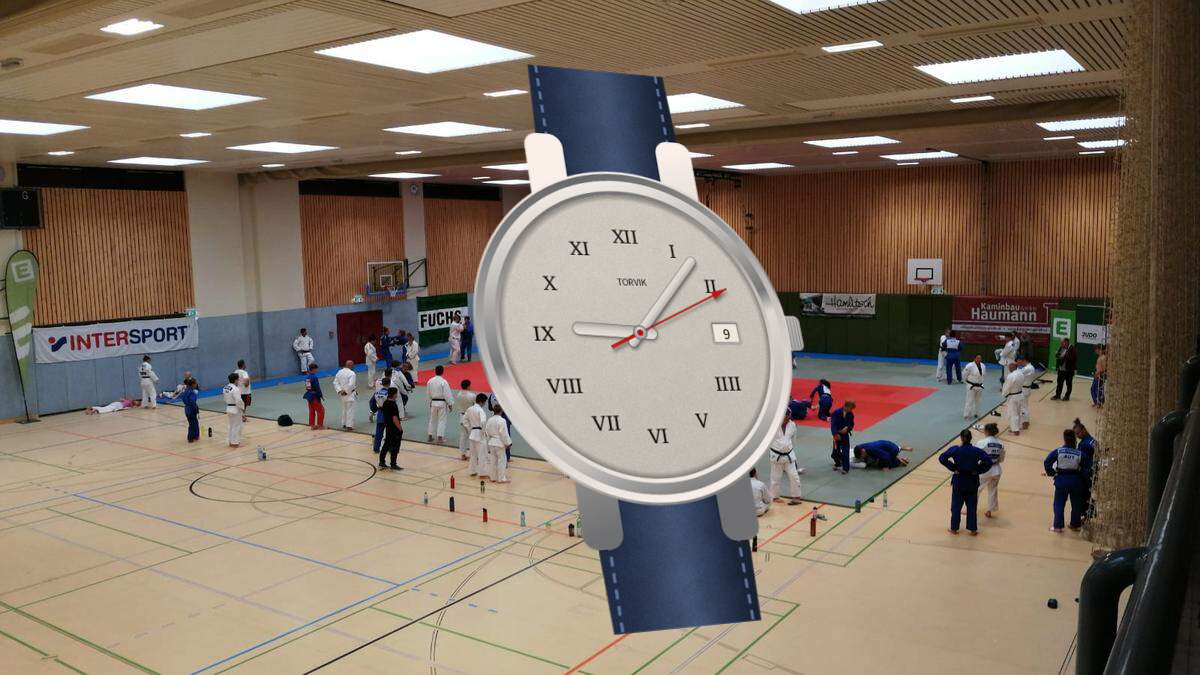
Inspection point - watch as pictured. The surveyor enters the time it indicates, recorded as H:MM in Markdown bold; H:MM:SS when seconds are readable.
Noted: **9:07:11**
